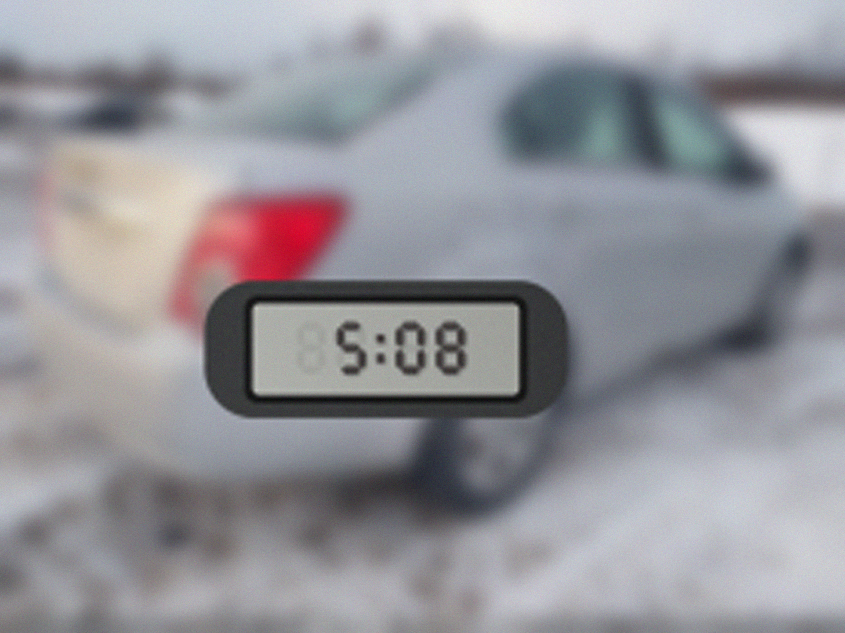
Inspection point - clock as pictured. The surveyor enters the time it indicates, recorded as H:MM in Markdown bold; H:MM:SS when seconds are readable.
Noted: **5:08**
